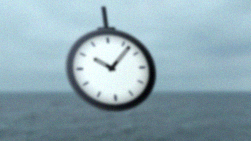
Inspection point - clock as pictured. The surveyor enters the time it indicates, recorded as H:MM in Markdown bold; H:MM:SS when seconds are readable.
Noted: **10:07**
